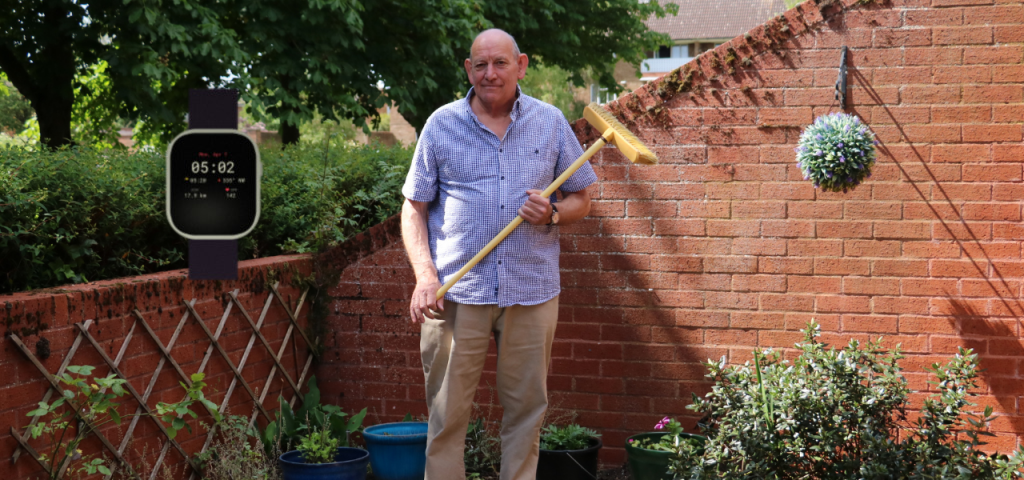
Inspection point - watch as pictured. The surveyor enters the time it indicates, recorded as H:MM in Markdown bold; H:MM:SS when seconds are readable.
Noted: **5:02**
